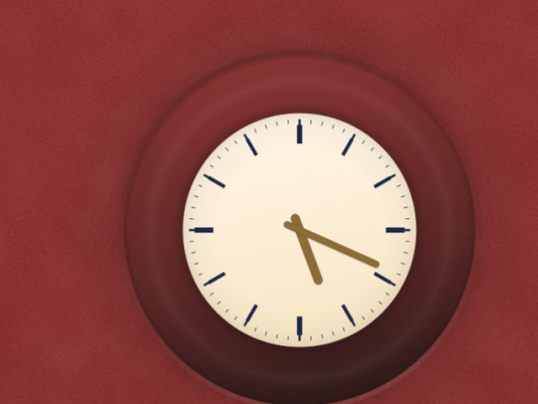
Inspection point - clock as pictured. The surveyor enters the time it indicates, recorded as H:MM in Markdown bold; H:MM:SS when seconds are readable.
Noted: **5:19**
